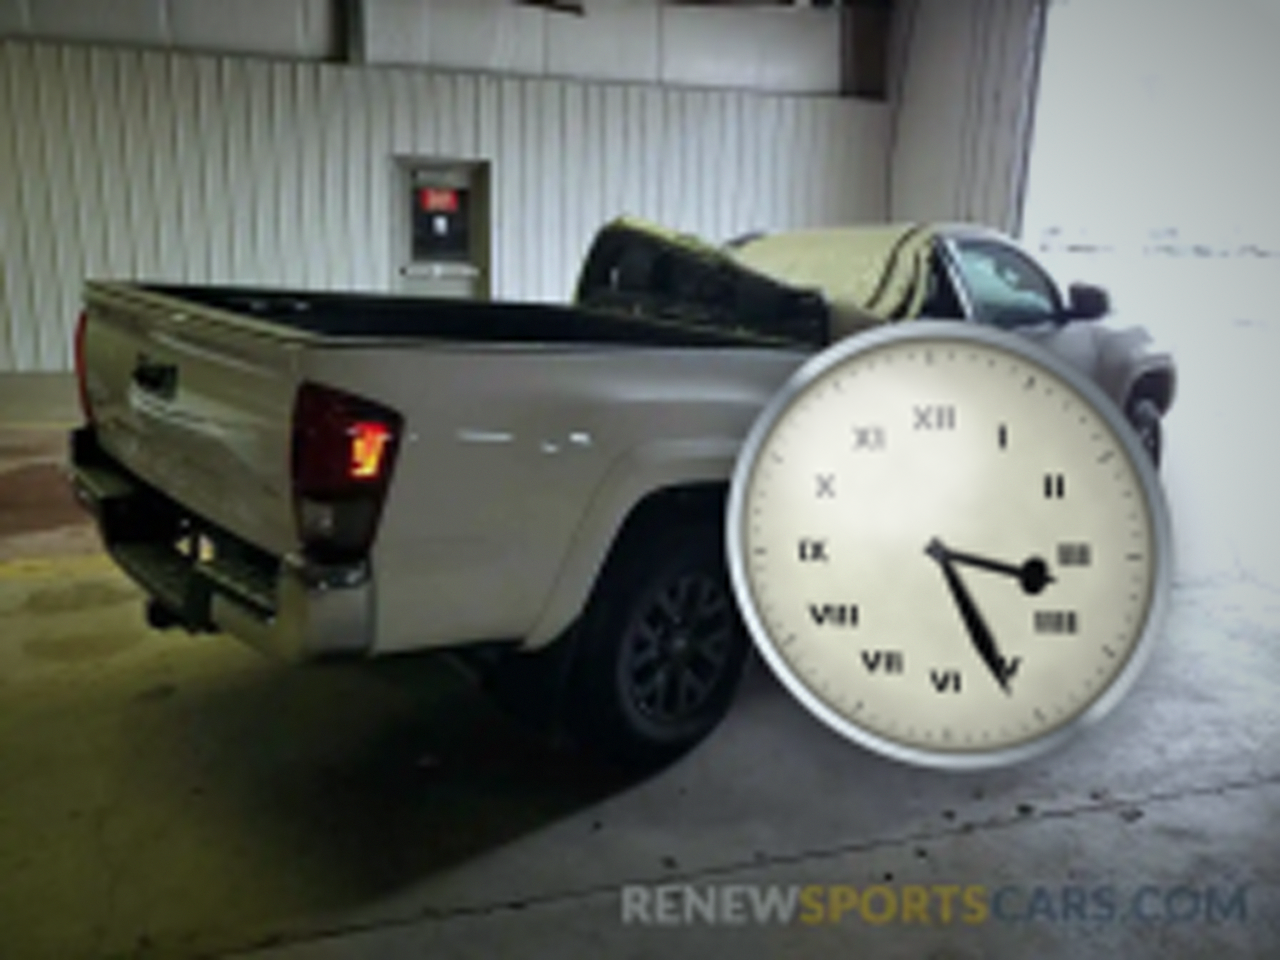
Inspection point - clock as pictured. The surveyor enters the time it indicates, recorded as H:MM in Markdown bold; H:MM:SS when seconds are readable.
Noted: **3:26**
